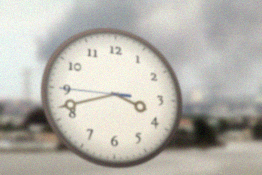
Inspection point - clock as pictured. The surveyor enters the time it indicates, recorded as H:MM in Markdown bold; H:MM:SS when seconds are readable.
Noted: **3:41:45**
